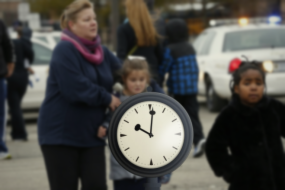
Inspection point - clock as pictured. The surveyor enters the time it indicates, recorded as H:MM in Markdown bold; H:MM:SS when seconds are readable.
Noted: **10:01**
